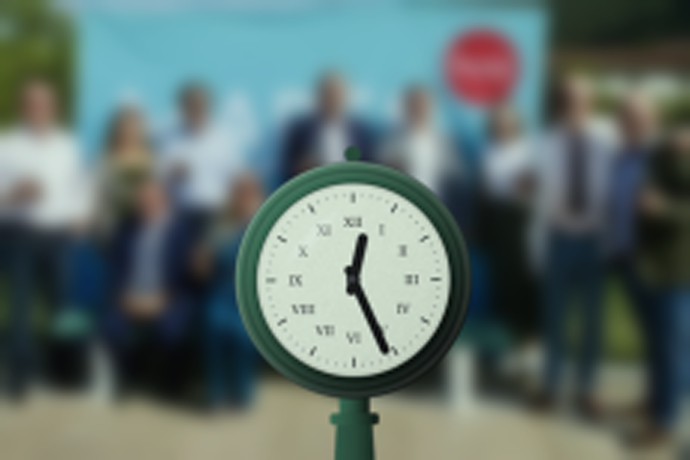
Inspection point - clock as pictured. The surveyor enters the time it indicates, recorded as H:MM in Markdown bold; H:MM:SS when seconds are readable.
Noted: **12:26**
